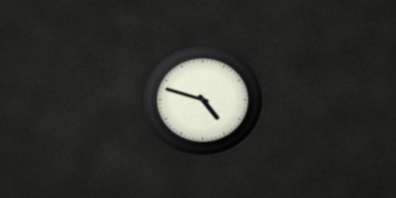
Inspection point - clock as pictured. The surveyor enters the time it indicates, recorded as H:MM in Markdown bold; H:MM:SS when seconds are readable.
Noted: **4:48**
